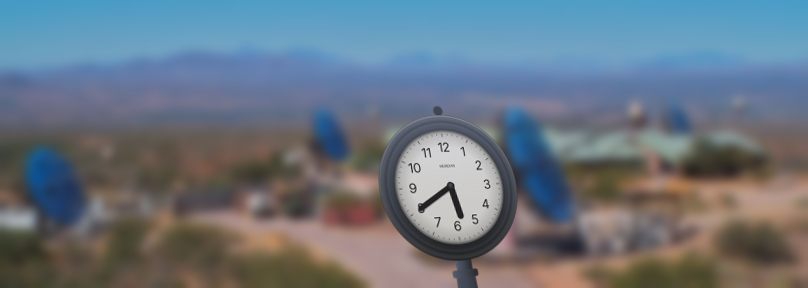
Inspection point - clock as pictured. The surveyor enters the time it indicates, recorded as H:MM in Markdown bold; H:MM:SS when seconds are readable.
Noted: **5:40**
